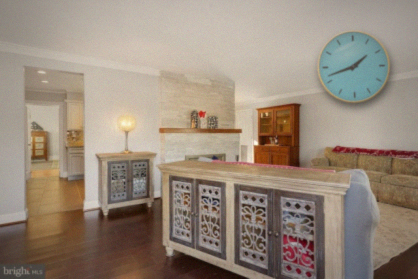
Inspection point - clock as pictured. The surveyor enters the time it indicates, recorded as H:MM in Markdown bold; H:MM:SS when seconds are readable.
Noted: **1:42**
